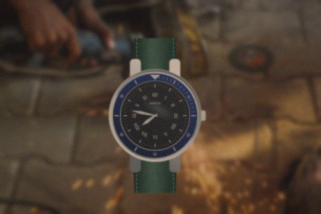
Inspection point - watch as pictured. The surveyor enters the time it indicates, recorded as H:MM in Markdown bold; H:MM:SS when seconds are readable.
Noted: **7:47**
